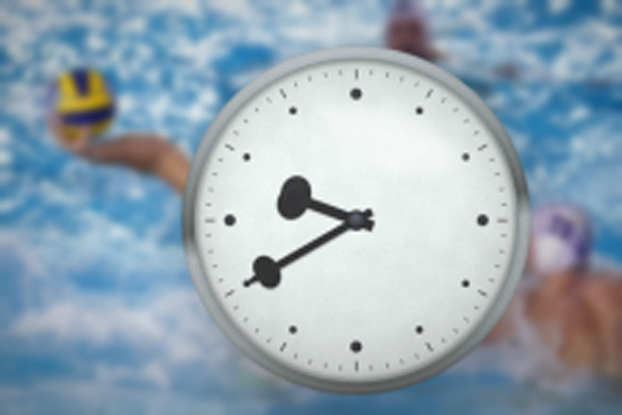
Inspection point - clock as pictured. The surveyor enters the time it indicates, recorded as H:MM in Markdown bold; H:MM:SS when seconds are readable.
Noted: **9:40**
